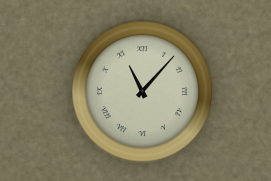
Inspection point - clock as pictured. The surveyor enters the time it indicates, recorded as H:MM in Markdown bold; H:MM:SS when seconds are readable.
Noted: **11:07**
